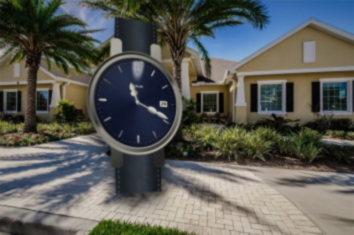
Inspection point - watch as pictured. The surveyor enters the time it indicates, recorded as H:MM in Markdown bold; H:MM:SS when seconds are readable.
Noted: **11:19**
